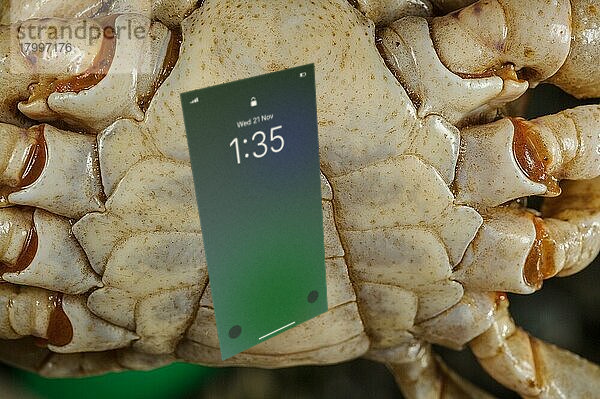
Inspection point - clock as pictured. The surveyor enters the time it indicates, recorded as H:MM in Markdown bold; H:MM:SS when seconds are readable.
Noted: **1:35**
